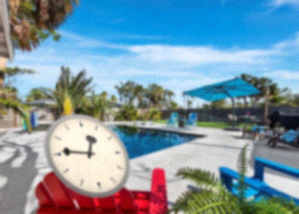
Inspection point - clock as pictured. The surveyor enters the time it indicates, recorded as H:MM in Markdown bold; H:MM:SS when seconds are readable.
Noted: **12:46**
